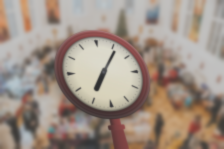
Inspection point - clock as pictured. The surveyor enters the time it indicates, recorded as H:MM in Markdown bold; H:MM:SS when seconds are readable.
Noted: **7:06**
